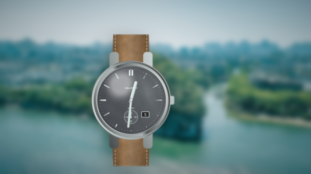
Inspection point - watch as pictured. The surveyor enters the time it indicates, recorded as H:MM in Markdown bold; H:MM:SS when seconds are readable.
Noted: **12:31**
